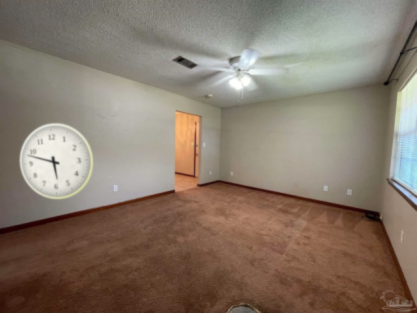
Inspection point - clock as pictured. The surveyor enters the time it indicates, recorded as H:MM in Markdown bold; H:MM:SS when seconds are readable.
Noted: **5:48**
